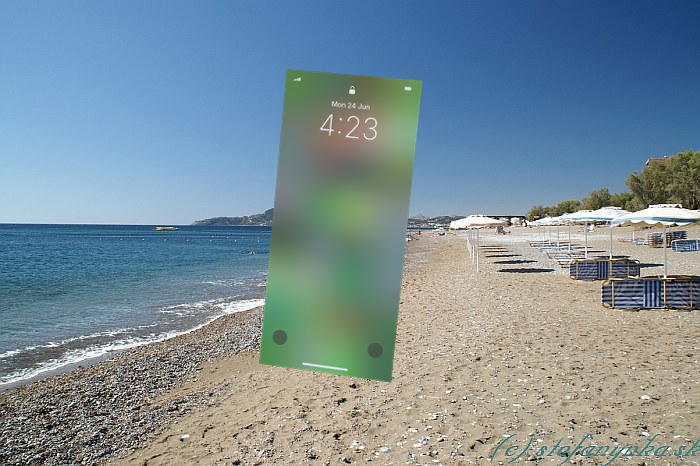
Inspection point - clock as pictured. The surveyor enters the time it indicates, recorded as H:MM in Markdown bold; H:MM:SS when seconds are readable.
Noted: **4:23**
